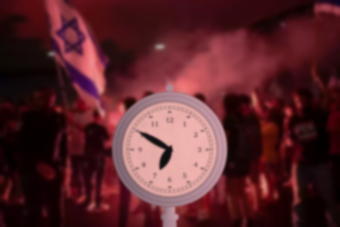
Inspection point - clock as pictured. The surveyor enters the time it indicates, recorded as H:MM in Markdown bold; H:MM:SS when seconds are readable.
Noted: **6:50**
